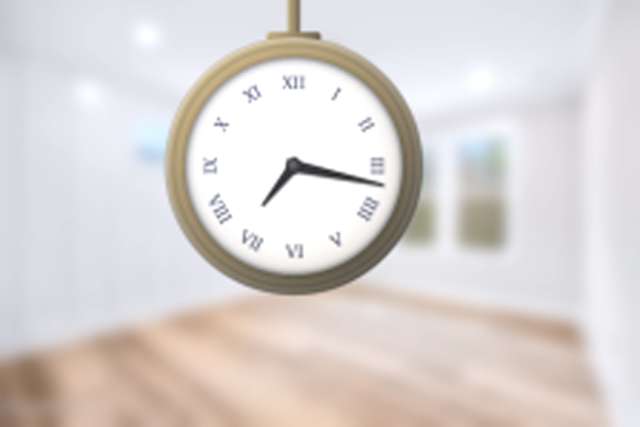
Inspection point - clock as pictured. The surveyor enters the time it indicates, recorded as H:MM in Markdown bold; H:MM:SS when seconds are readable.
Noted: **7:17**
